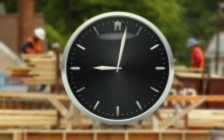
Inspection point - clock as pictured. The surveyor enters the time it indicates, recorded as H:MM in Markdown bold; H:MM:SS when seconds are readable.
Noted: **9:02**
